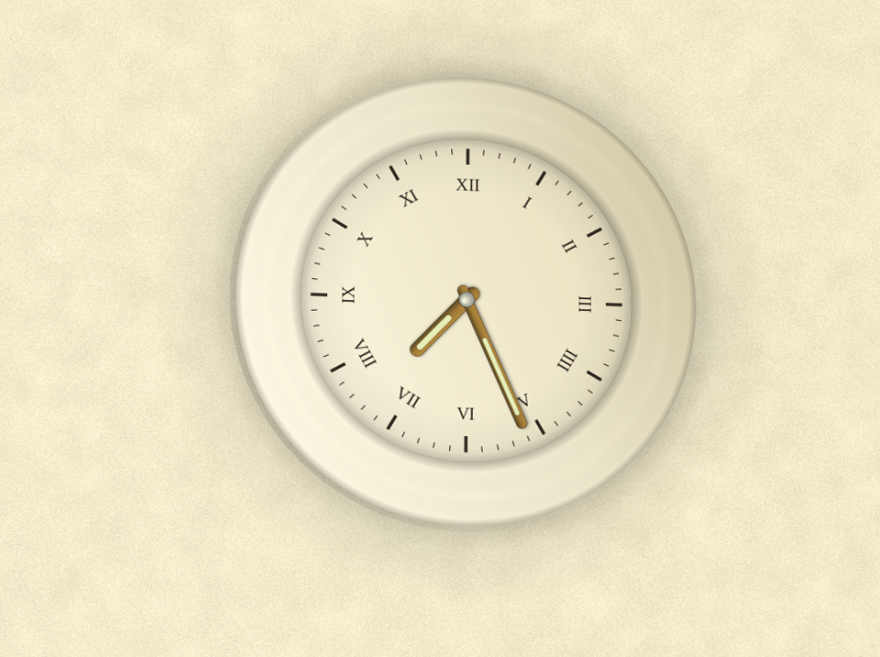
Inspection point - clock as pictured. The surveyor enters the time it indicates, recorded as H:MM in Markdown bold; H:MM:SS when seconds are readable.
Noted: **7:26**
